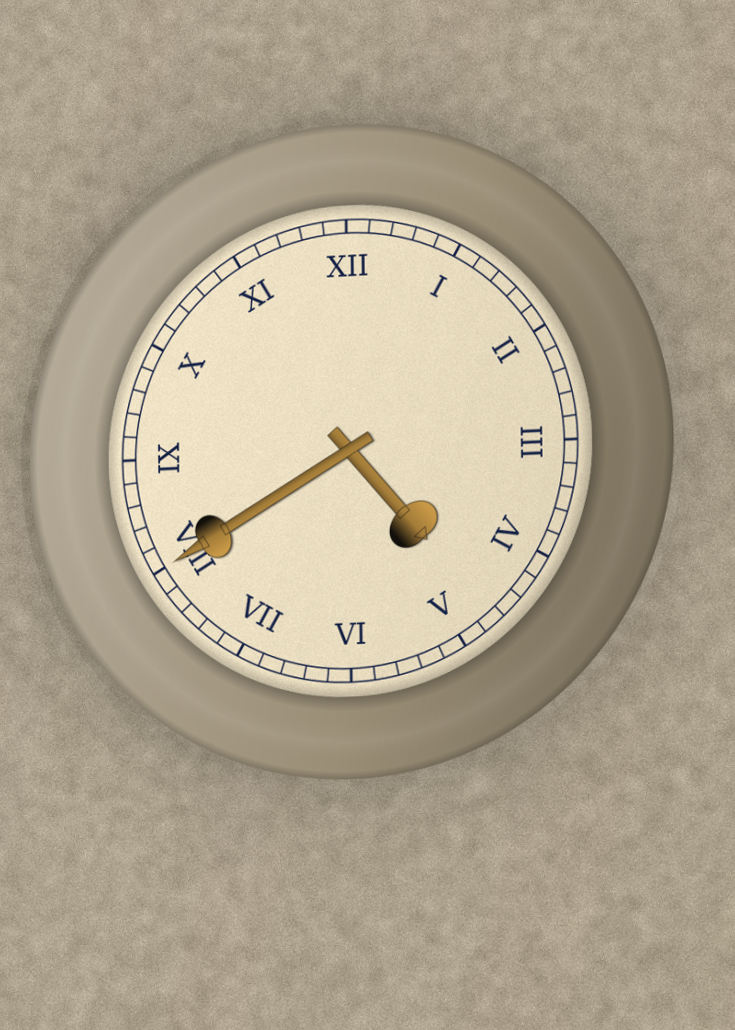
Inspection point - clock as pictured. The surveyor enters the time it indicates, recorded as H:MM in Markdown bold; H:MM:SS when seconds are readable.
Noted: **4:40**
